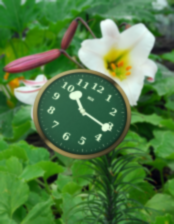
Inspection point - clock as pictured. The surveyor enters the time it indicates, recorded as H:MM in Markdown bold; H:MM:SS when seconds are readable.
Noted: **10:16**
